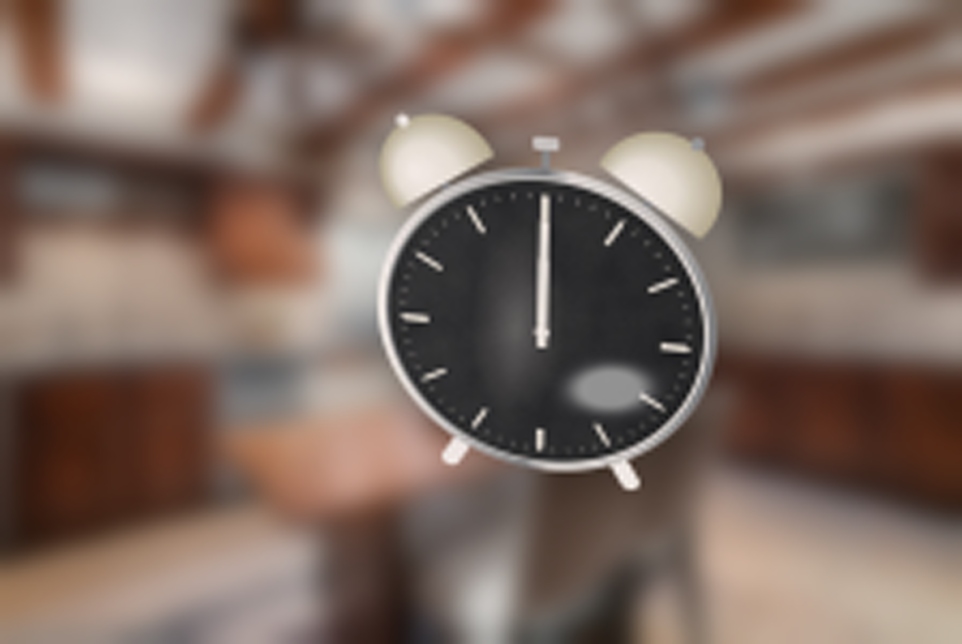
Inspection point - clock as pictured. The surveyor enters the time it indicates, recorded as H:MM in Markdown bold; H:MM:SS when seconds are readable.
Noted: **12:00**
